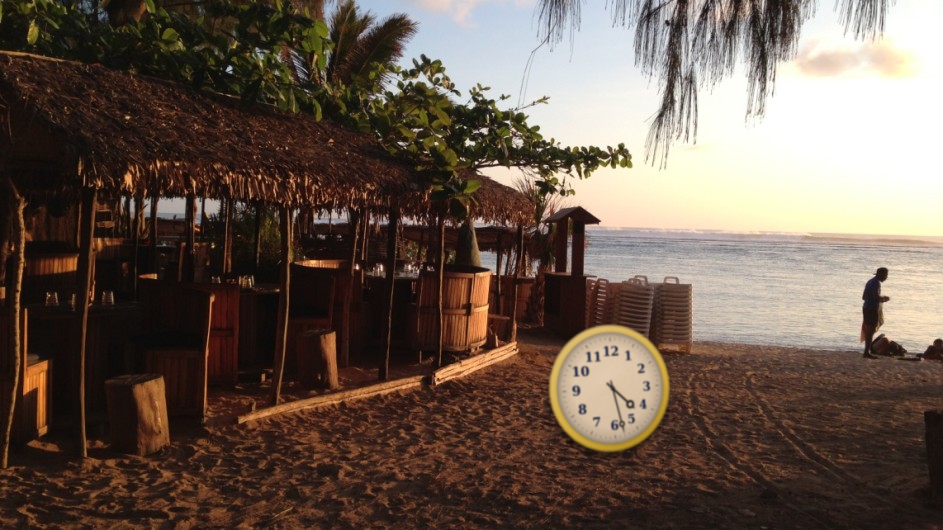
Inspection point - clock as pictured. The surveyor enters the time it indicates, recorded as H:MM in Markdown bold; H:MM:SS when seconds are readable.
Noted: **4:28**
